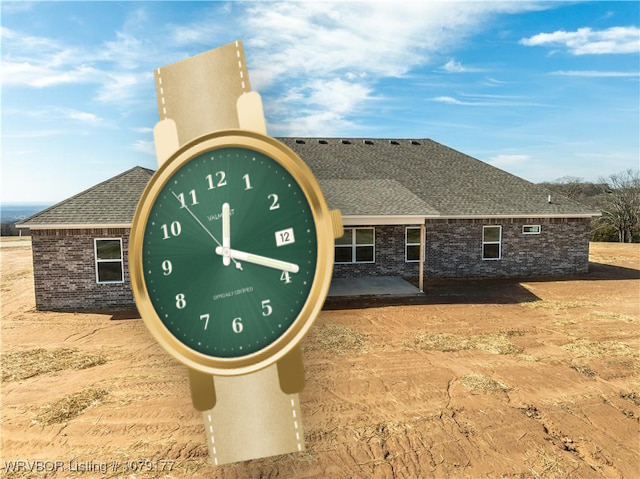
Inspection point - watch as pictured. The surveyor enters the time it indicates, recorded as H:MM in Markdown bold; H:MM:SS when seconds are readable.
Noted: **12:18:54**
